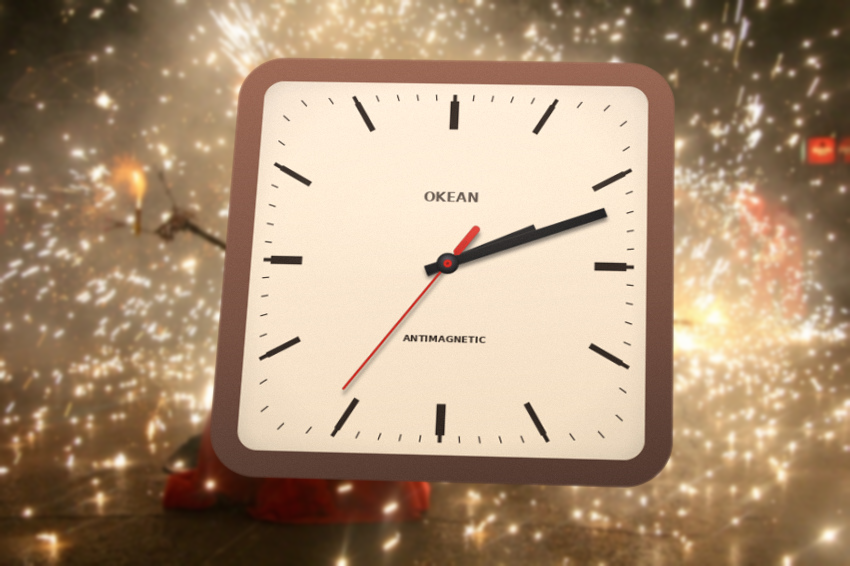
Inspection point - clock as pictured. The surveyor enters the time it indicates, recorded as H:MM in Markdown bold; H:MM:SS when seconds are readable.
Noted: **2:11:36**
